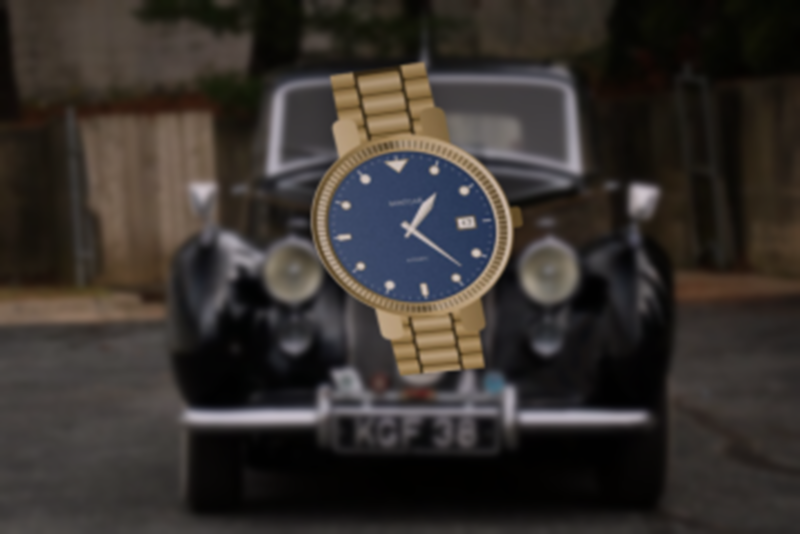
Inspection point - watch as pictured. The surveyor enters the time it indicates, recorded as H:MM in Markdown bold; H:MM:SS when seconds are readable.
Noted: **1:23**
